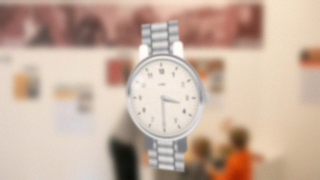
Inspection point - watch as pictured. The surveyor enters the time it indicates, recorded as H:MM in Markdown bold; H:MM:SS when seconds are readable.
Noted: **3:30**
